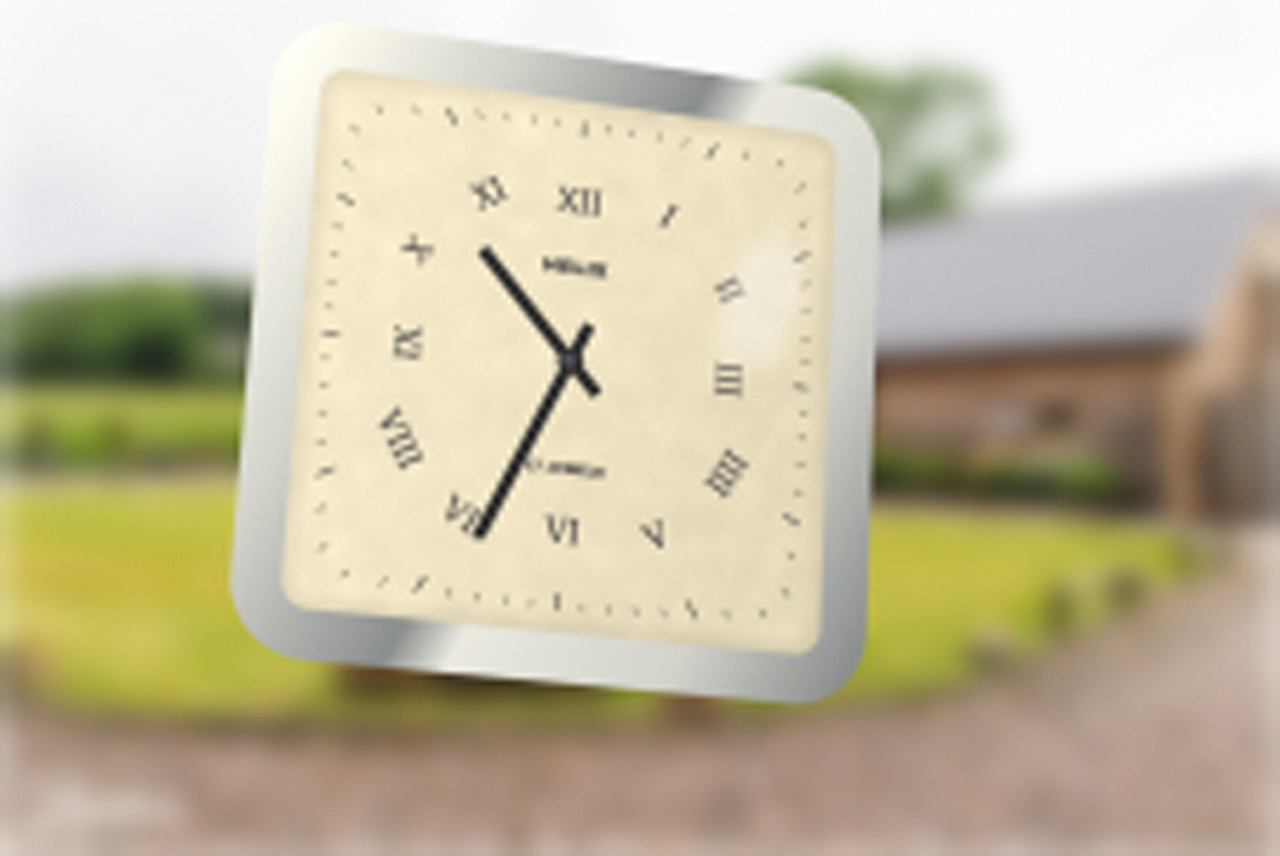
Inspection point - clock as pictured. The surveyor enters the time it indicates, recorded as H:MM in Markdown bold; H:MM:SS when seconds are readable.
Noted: **10:34**
